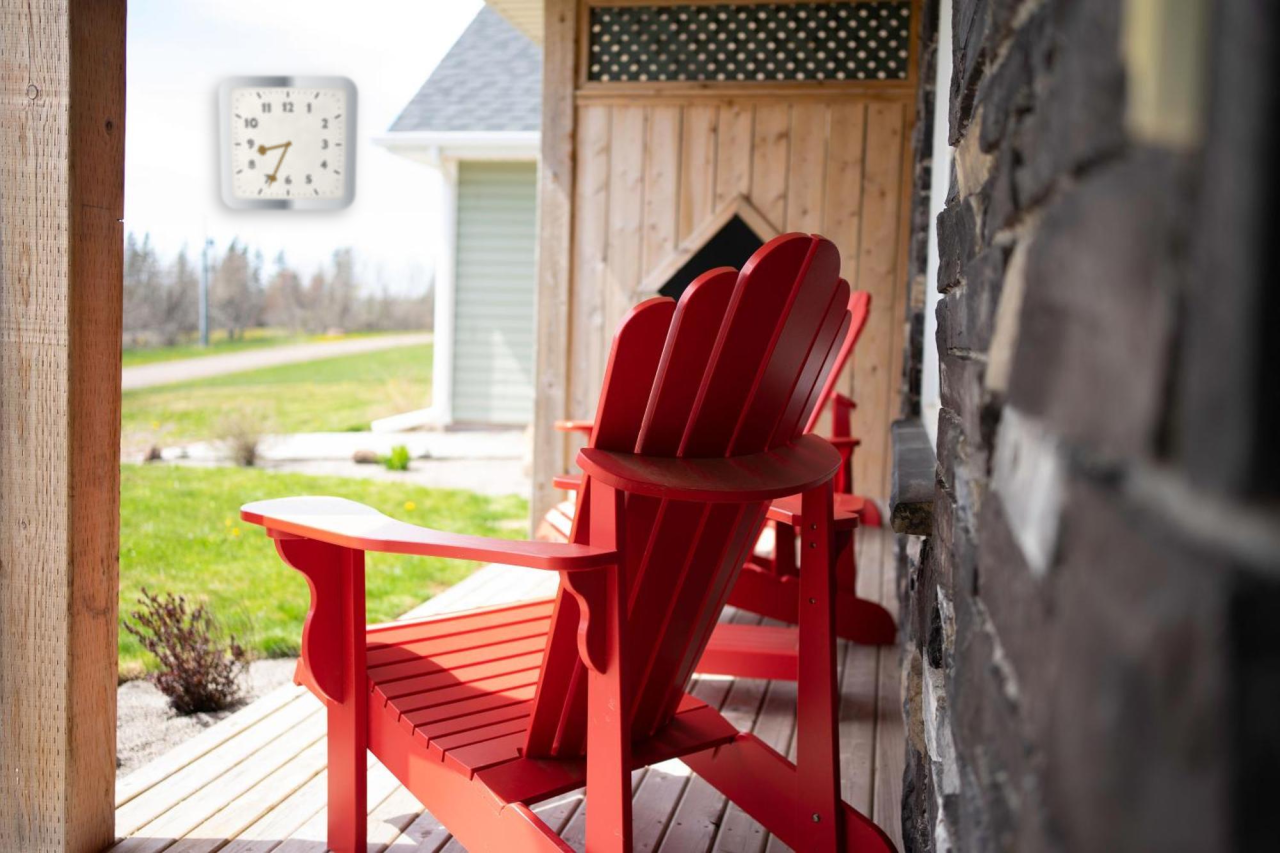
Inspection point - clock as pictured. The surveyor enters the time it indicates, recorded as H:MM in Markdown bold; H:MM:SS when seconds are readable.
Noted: **8:34**
